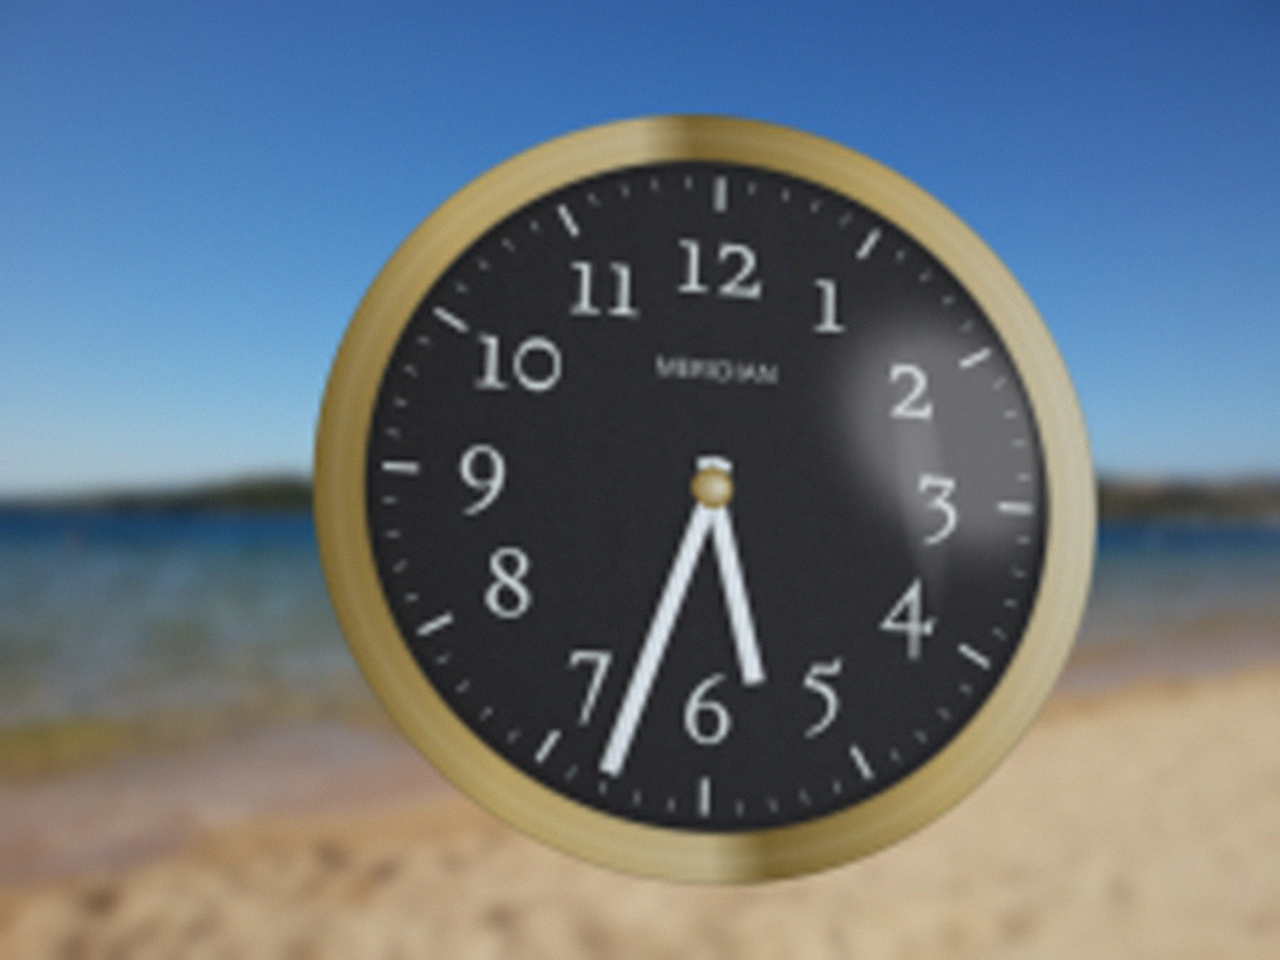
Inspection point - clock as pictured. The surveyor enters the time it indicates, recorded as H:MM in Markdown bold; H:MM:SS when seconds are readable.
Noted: **5:33**
